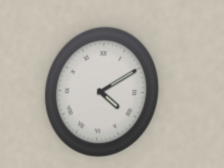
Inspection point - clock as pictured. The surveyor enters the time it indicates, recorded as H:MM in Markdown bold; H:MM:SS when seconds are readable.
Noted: **4:10**
